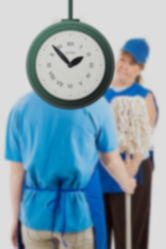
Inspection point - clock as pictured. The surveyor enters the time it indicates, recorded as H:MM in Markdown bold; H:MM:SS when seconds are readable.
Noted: **1:53**
